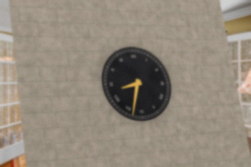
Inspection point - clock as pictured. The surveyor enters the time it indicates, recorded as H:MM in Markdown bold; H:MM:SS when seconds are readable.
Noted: **8:33**
